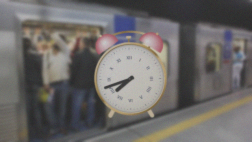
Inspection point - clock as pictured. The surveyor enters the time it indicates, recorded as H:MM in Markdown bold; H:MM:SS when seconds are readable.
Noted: **7:42**
